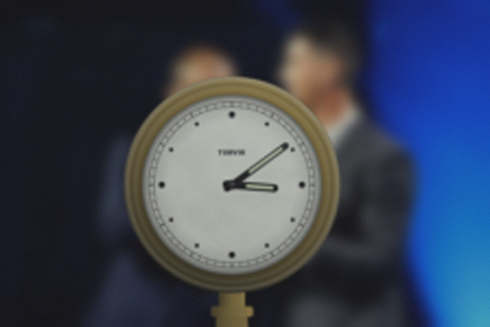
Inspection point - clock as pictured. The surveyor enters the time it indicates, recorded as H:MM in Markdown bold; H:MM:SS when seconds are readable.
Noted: **3:09**
